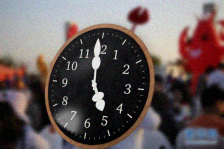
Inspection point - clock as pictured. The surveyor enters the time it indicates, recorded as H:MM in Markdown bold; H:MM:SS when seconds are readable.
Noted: **4:59**
